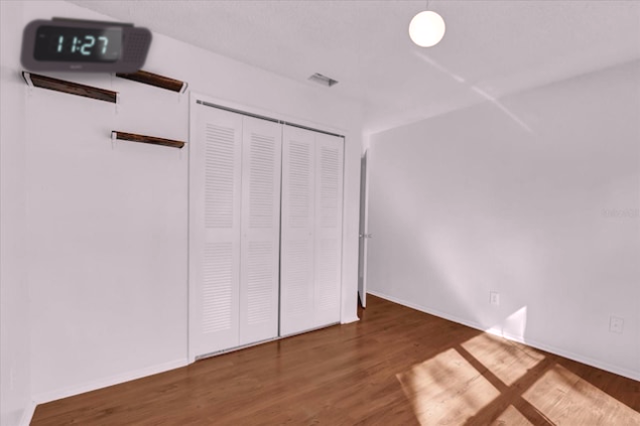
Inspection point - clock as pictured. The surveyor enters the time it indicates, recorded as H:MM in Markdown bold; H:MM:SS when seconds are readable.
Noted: **11:27**
